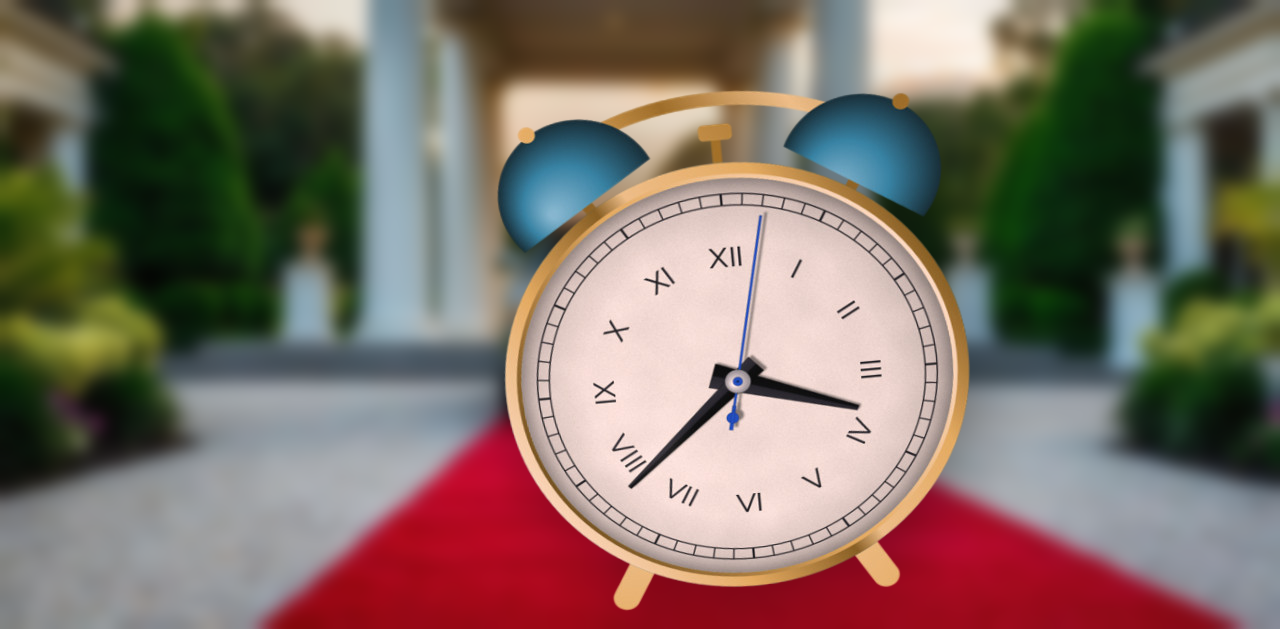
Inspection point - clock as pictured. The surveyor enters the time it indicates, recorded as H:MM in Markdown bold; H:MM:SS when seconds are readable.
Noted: **3:38:02**
